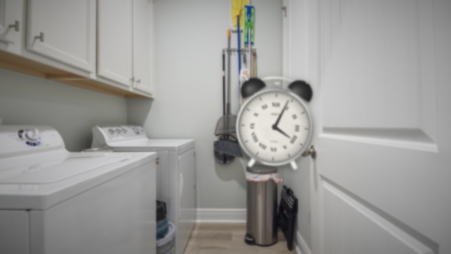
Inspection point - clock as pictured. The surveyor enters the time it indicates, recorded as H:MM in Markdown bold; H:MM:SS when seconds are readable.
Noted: **4:04**
